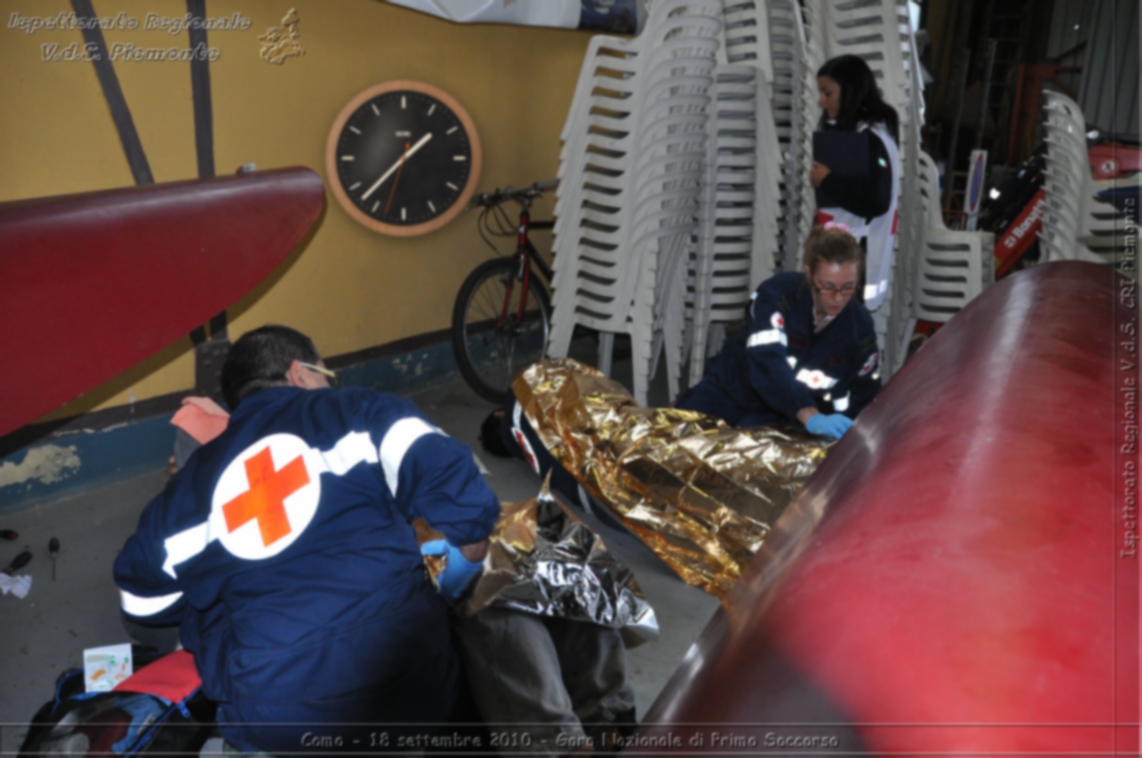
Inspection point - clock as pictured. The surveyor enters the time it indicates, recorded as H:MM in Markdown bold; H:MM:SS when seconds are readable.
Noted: **1:37:33**
